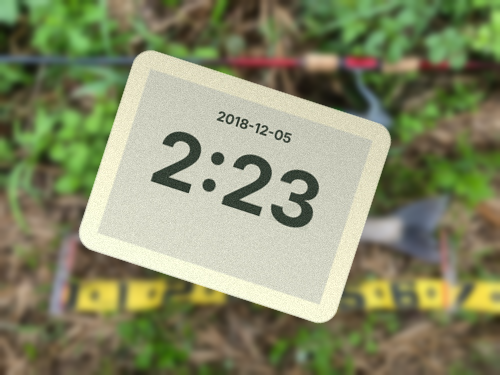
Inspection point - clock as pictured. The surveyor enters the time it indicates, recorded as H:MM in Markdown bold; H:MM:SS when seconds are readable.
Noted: **2:23**
